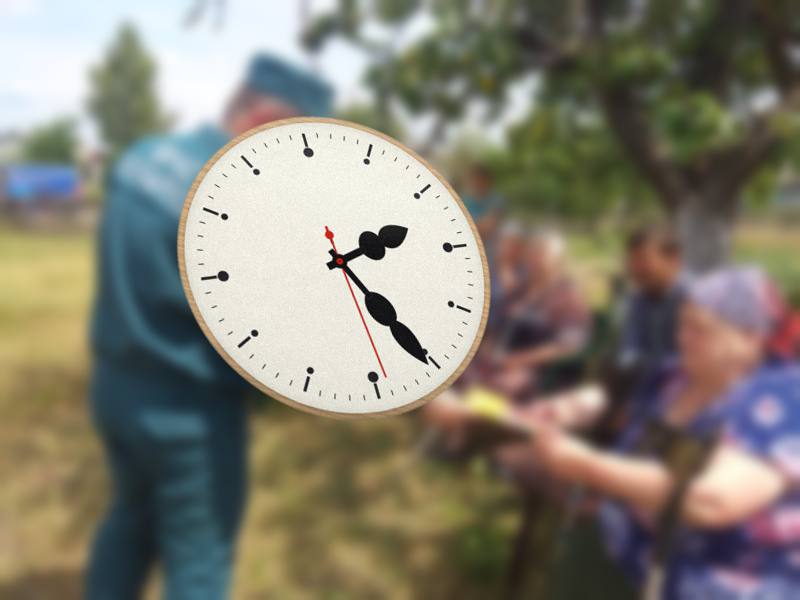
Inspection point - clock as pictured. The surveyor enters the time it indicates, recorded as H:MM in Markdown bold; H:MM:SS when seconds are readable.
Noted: **2:25:29**
